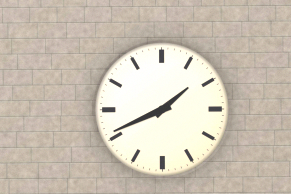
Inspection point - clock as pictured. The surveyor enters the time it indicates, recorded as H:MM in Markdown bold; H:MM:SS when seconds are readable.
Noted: **1:41**
